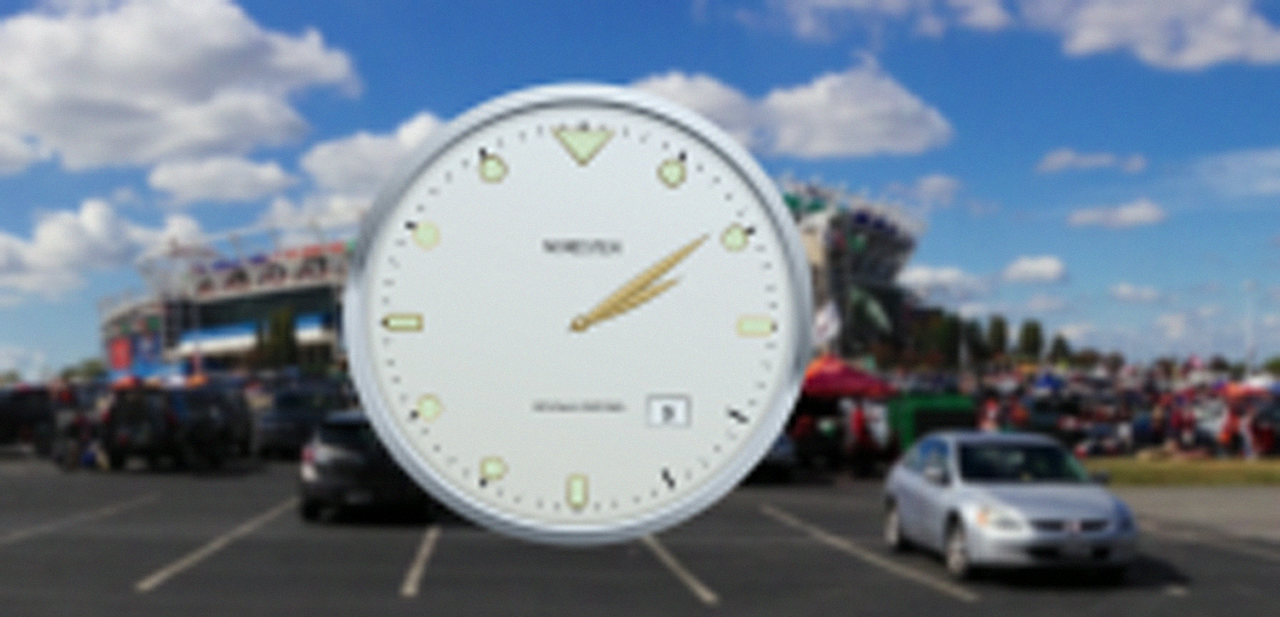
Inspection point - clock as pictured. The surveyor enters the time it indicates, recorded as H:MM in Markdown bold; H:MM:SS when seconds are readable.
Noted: **2:09**
